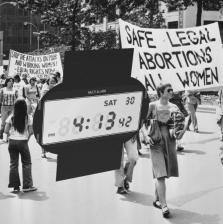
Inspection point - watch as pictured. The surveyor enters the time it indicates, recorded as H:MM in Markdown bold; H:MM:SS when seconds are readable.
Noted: **4:13:42**
